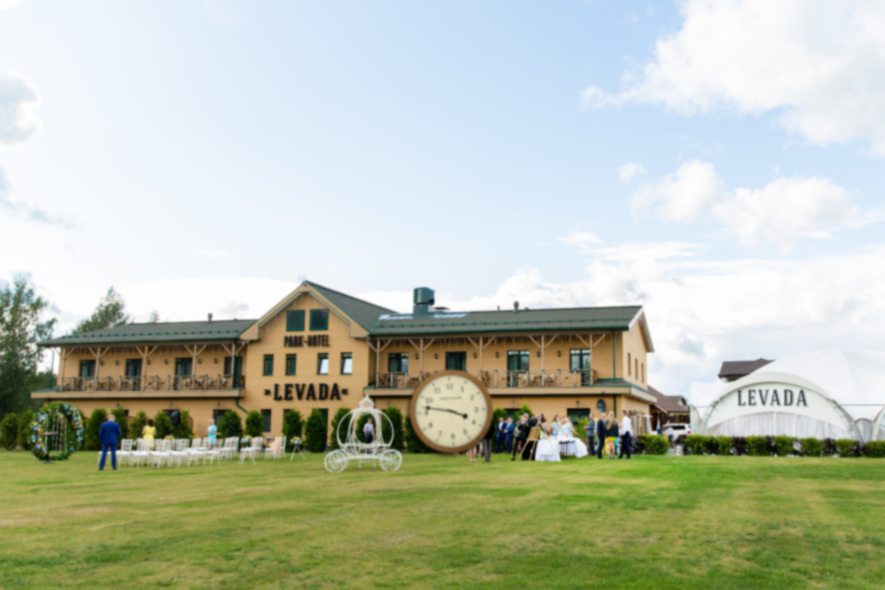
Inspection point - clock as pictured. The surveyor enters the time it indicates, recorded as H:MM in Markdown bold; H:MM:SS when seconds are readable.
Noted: **3:47**
